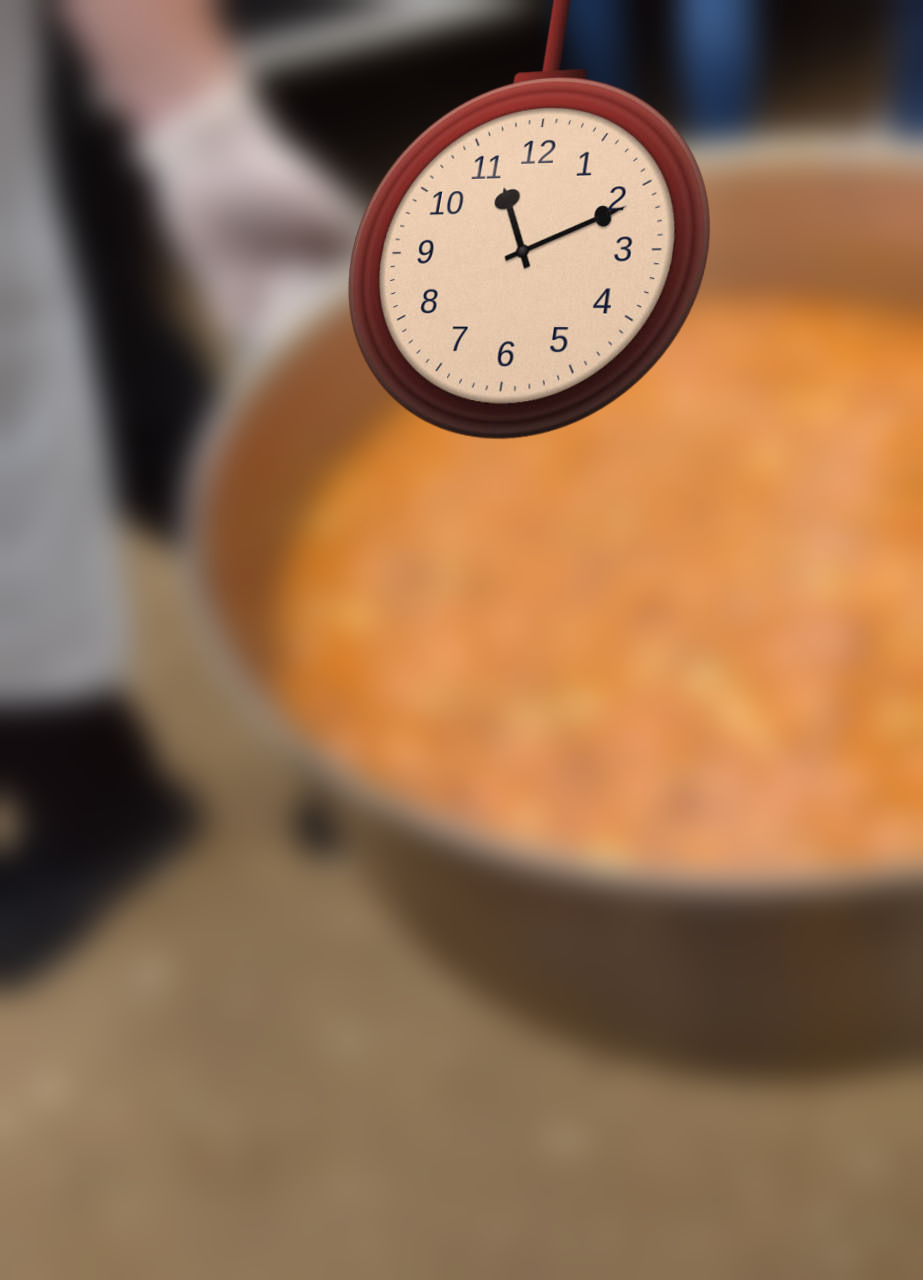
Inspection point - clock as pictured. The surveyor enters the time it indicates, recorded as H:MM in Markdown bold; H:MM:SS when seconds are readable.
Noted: **11:11**
